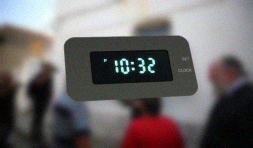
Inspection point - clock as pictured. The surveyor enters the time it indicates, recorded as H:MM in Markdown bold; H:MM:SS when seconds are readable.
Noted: **10:32**
